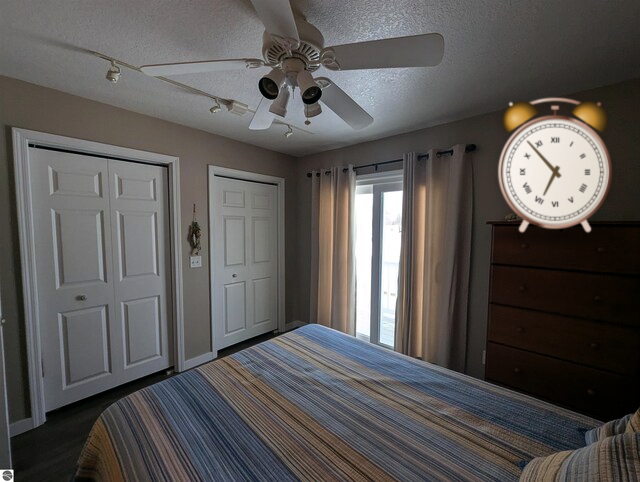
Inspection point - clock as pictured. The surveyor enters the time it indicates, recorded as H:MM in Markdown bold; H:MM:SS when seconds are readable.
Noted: **6:53**
